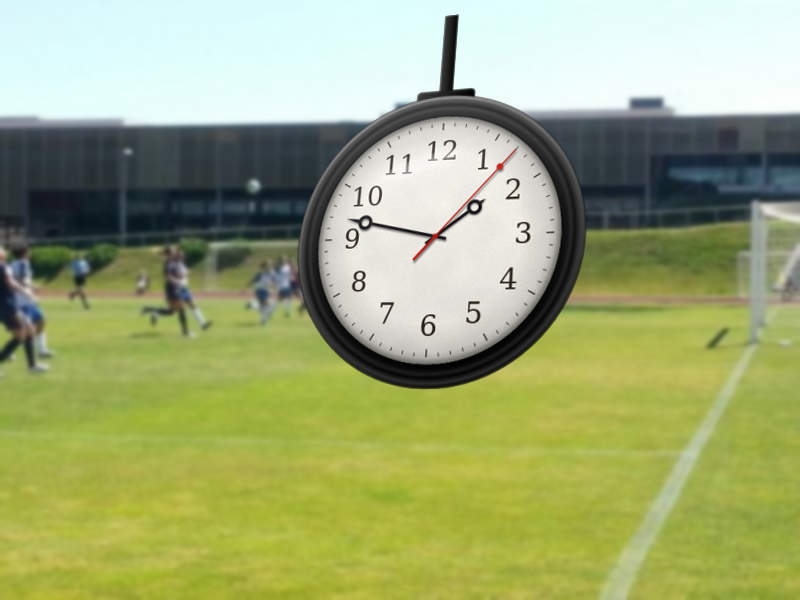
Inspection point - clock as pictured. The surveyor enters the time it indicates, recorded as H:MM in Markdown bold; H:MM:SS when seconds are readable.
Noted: **1:47:07**
